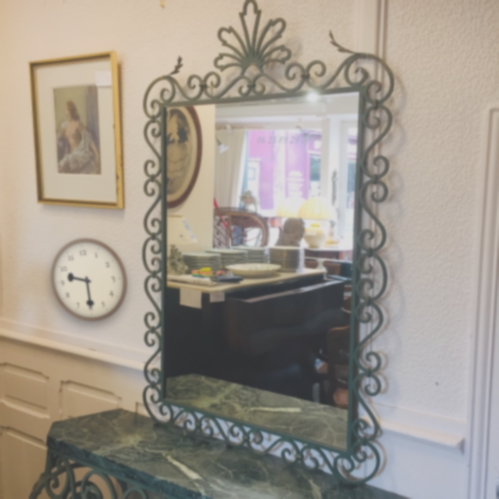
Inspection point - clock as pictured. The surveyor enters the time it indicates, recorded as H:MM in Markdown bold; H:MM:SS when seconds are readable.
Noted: **9:30**
